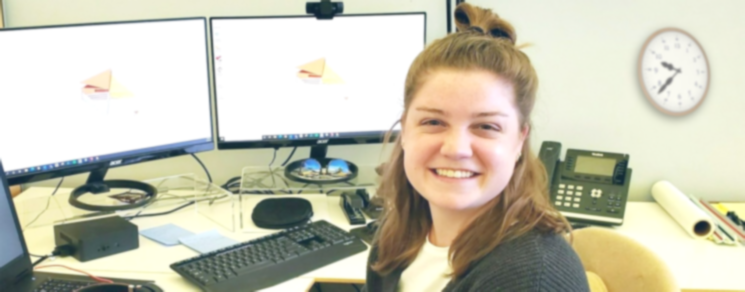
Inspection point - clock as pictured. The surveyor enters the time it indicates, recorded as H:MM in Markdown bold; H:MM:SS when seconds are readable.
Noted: **9:38**
